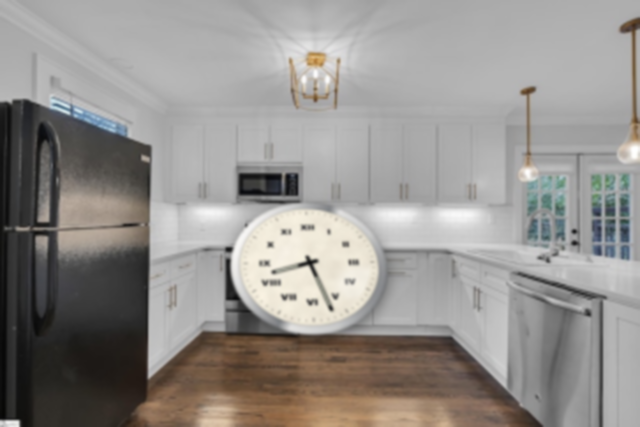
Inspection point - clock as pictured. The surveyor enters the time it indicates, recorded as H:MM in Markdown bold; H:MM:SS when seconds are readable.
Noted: **8:27**
